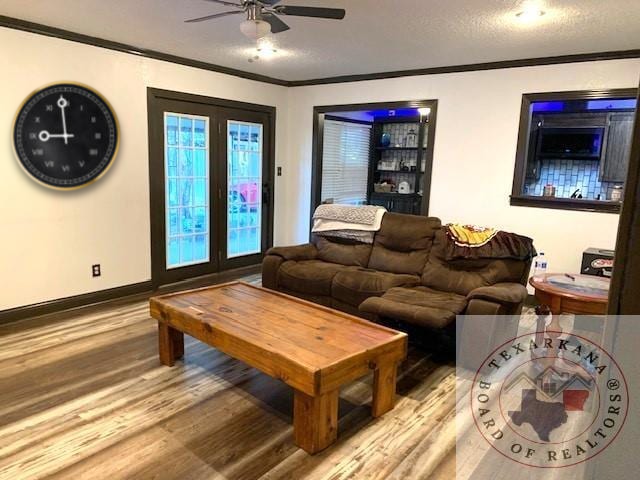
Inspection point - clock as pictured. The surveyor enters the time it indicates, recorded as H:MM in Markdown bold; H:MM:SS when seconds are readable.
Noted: **8:59**
